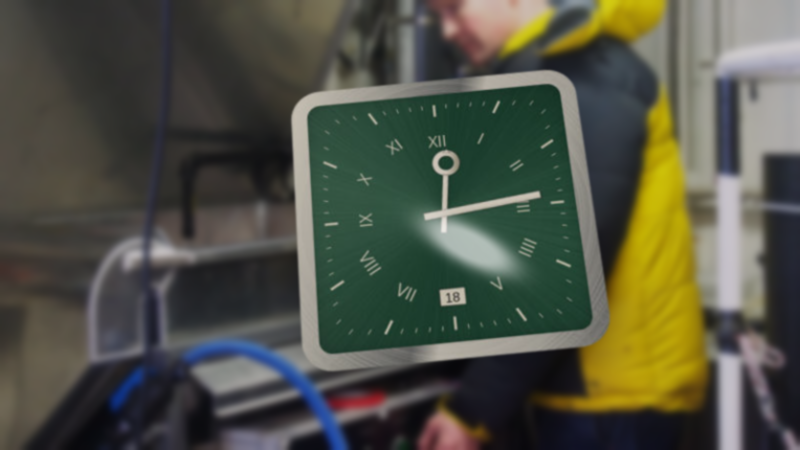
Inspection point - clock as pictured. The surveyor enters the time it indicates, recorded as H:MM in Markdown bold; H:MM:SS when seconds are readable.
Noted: **12:14**
